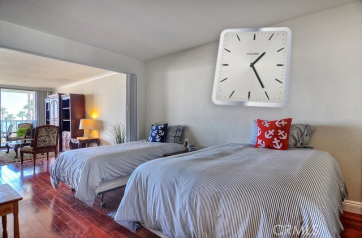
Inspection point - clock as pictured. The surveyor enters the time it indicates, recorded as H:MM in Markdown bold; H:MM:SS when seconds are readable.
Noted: **1:25**
